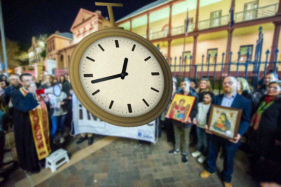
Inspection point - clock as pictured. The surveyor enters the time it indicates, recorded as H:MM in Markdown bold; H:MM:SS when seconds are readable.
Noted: **12:43**
